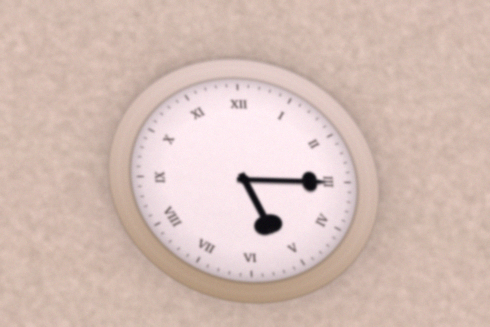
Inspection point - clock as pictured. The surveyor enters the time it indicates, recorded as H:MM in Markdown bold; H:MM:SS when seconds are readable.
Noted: **5:15**
